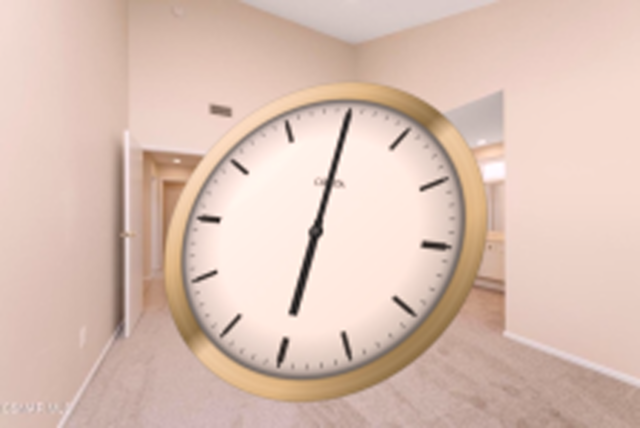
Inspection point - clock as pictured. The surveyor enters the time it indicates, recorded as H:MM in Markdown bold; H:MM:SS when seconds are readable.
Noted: **6:00**
